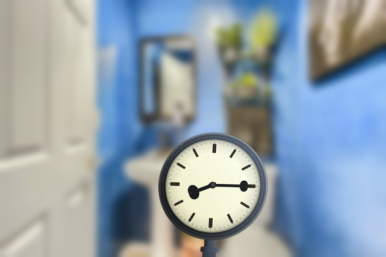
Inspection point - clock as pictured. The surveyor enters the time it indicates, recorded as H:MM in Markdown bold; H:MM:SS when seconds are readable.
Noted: **8:15**
